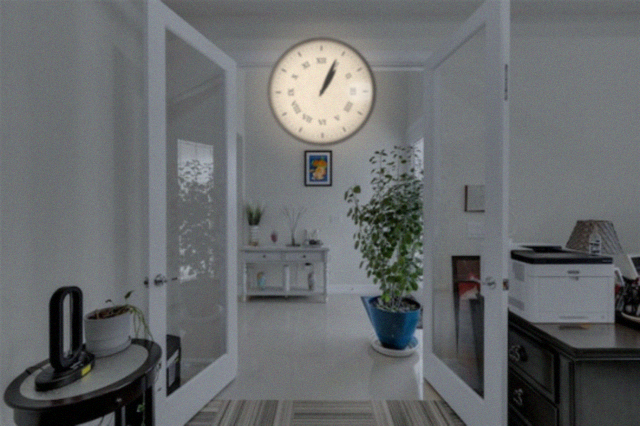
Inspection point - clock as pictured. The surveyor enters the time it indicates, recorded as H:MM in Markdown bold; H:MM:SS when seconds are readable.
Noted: **1:04**
